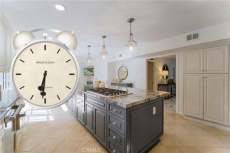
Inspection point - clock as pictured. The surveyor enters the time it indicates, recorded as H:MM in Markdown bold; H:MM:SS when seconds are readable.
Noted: **6:31**
